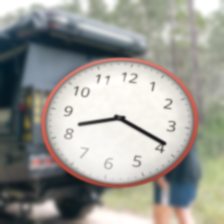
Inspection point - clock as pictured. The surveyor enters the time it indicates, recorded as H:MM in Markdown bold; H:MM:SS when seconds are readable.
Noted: **8:19**
